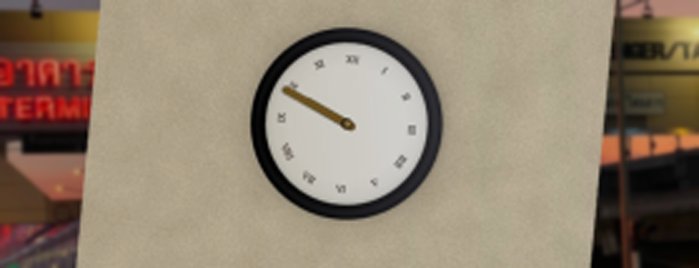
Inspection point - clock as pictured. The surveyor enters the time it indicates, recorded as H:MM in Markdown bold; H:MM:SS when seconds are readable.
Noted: **9:49**
